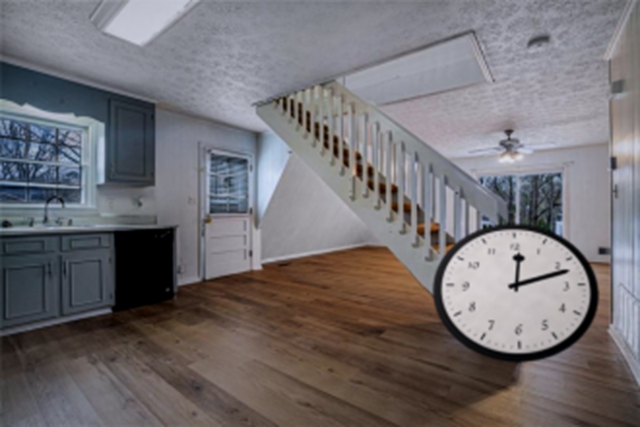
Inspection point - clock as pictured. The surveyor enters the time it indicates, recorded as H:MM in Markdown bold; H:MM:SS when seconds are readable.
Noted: **12:12**
